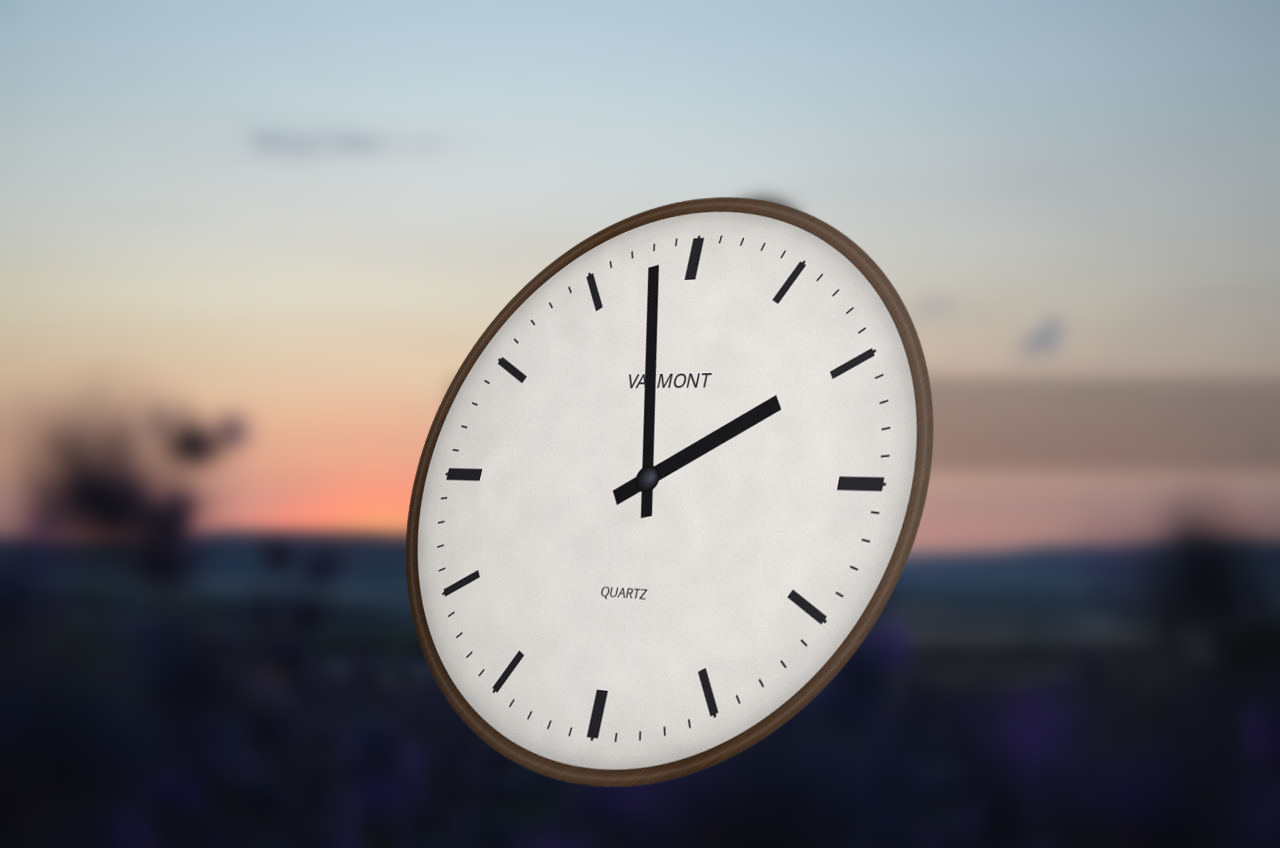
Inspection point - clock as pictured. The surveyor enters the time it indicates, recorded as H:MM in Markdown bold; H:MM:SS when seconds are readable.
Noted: **1:58**
